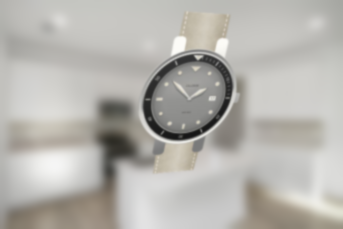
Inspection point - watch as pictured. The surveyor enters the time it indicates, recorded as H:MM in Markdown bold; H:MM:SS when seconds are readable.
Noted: **1:52**
